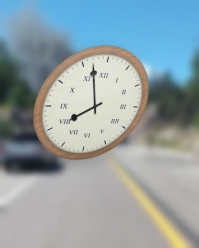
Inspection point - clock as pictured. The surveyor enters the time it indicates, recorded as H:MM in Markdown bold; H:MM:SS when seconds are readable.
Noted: **7:57**
